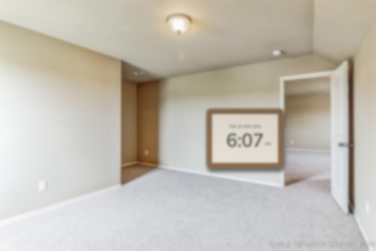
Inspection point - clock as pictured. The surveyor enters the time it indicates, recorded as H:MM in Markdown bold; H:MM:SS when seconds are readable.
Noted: **6:07**
